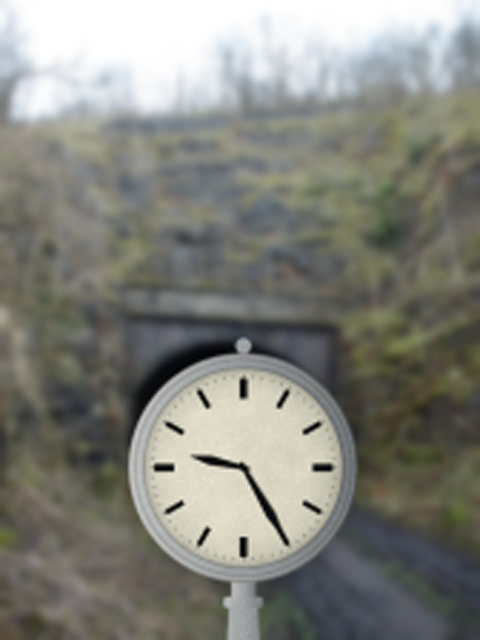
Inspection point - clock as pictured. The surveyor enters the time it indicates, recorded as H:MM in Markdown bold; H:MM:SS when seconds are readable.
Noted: **9:25**
